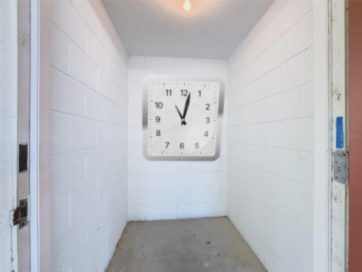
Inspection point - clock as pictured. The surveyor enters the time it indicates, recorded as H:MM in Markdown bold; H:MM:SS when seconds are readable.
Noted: **11:02**
